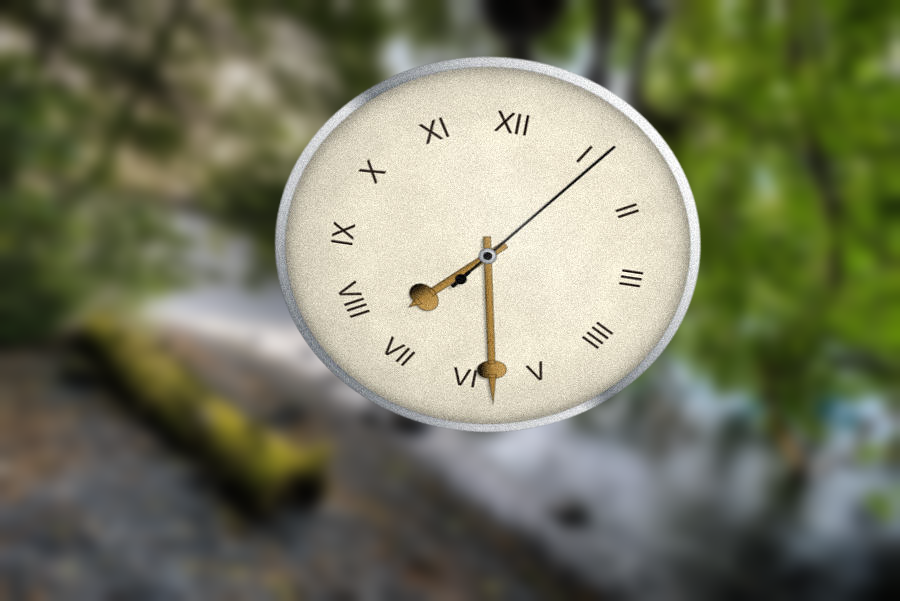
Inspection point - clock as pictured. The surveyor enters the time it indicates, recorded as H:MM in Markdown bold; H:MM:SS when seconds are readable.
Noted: **7:28:06**
